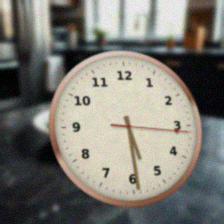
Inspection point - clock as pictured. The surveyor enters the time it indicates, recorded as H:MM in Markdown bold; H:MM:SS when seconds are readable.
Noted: **5:29:16**
